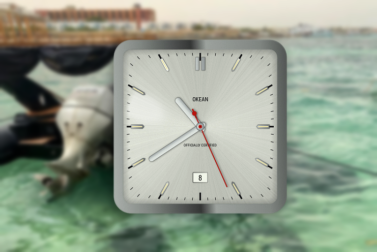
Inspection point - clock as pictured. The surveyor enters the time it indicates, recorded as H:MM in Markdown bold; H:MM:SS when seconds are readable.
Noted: **10:39:26**
